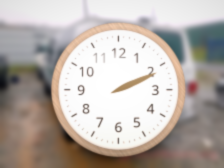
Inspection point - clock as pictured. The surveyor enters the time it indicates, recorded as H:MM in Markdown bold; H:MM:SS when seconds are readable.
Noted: **2:11**
